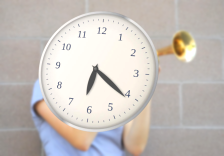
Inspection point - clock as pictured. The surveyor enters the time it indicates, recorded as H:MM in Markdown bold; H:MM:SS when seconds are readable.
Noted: **6:21**
